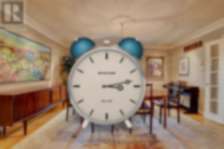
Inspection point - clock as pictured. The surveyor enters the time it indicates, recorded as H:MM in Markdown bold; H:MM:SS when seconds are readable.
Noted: **3:13**
